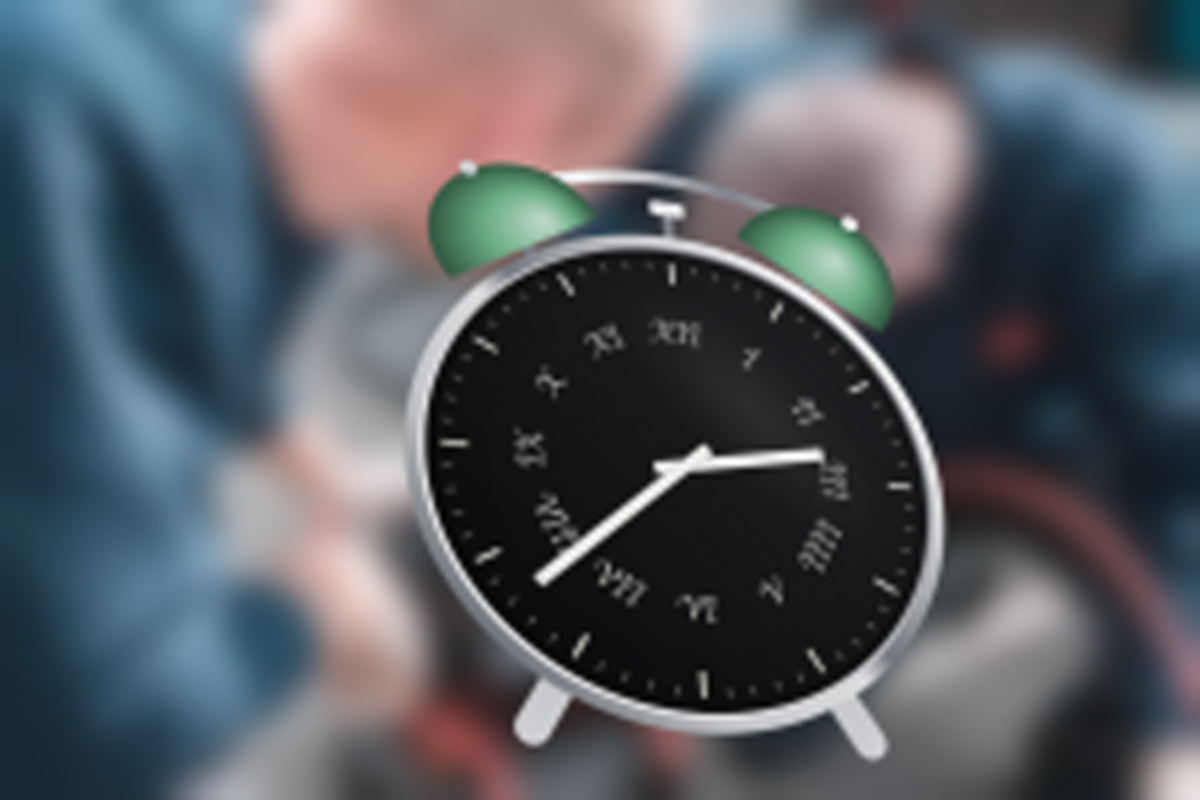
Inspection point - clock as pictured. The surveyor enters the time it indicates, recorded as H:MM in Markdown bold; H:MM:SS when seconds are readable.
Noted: **2:38**
